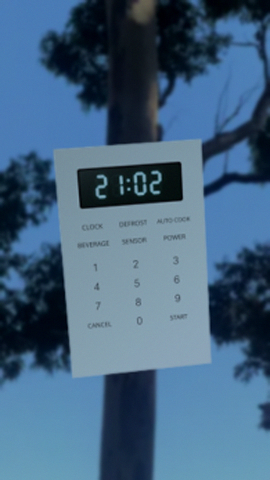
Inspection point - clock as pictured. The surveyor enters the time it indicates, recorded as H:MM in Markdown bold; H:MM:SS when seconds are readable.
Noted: **21:02**
